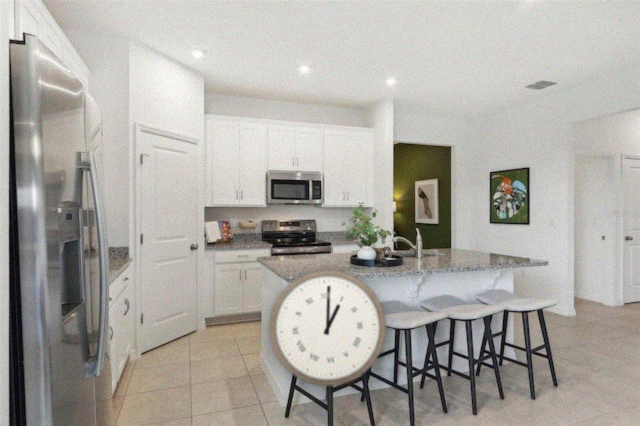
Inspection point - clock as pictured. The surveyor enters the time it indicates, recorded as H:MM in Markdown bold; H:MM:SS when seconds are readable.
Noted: **1:01**
